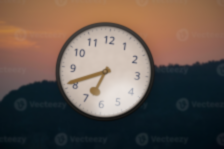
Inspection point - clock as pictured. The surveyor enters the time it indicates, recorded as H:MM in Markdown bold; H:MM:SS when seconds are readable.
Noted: **6:41**
